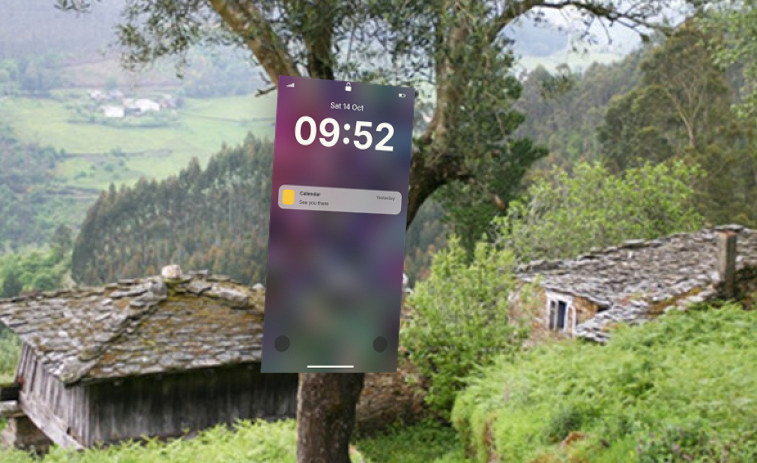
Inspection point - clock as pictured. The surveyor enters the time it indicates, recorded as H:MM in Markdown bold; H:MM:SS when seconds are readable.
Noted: **9:52**
